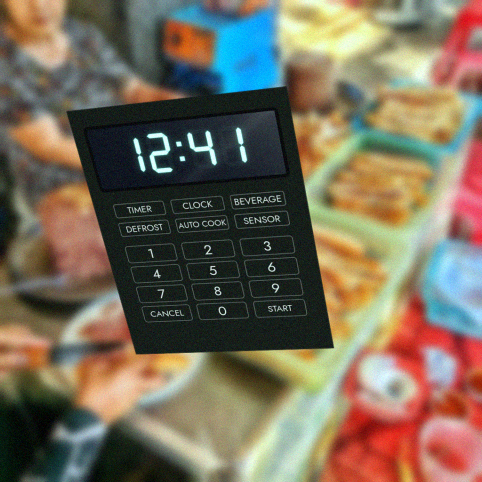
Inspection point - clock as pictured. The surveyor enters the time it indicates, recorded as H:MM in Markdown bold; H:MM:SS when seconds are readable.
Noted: **12:41**
